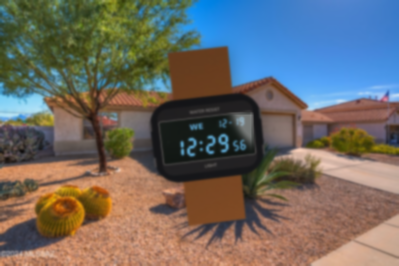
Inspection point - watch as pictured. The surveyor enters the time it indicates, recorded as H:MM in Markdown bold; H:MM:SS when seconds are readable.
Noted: **12:29**
